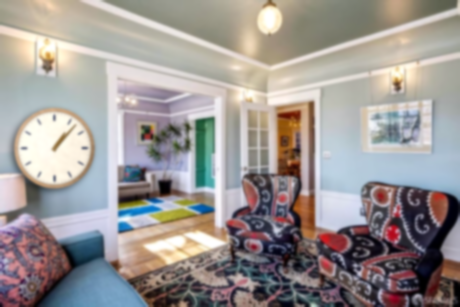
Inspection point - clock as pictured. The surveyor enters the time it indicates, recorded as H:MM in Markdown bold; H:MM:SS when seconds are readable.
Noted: **1:07**
